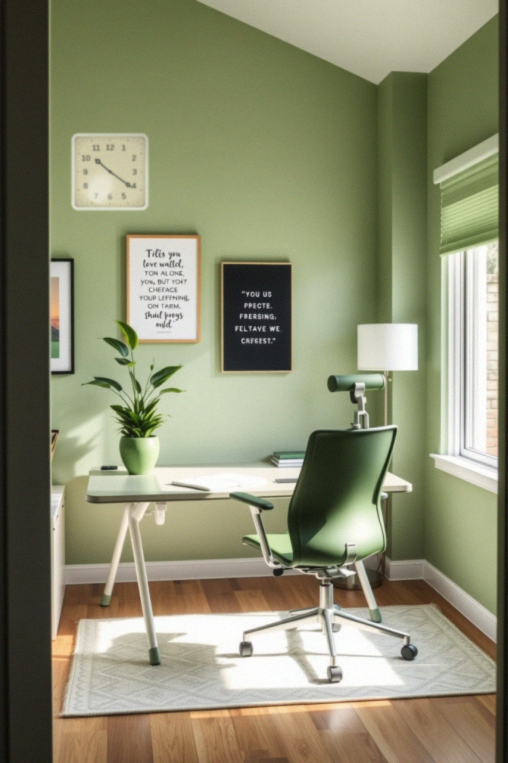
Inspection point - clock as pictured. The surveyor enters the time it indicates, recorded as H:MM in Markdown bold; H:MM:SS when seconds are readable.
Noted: **10:21**
